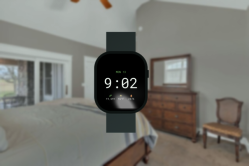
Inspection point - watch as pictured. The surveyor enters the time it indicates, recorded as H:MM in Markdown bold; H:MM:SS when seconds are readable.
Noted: **9:02**
